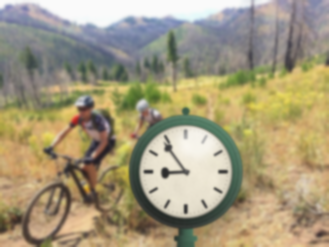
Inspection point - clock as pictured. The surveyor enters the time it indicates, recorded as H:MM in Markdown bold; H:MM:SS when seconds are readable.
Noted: **8:54**
